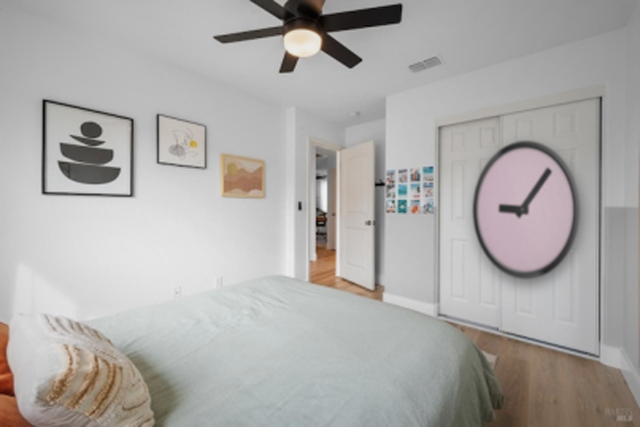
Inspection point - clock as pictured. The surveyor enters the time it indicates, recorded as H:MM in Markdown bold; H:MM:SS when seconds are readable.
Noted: **9:07**
